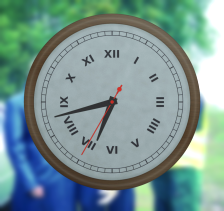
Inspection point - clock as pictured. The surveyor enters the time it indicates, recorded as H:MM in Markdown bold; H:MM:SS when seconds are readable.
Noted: **6:42:35**
